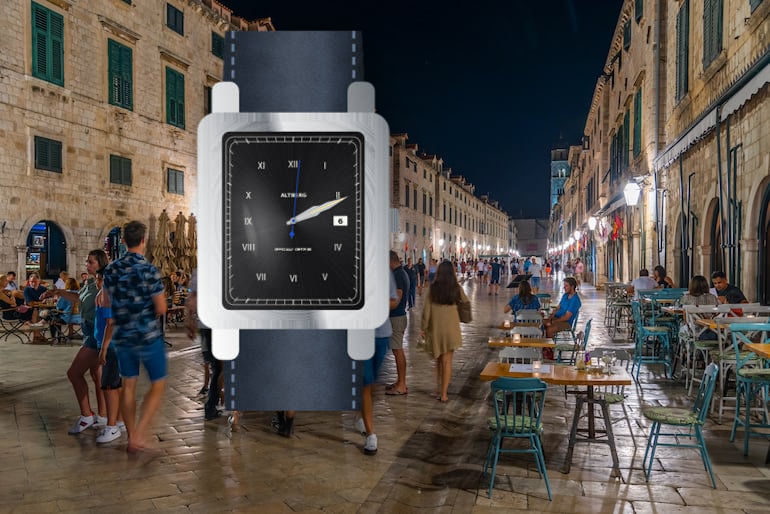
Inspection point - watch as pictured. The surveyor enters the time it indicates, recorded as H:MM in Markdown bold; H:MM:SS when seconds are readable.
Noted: **2:11:01**
